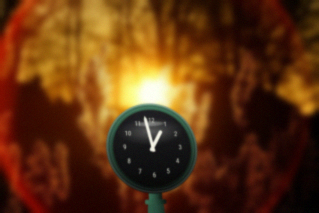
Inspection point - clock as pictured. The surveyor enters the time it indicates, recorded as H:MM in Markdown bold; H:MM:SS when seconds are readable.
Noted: **12:58**
